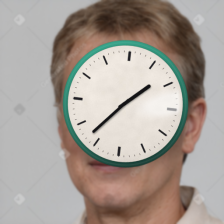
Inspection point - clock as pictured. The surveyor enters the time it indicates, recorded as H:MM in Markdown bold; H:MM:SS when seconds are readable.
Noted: **1:37**
